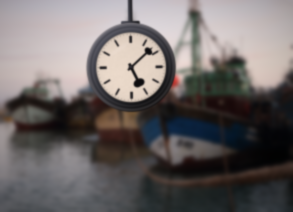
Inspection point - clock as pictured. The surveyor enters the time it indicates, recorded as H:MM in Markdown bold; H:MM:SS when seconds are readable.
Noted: **5:08**
